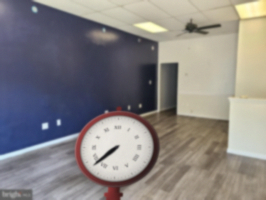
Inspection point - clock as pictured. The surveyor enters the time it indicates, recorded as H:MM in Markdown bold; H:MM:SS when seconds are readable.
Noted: **7:38**
